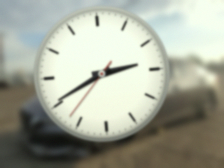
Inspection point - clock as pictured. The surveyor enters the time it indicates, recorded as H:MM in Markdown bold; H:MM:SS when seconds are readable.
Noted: **2:40:37**
